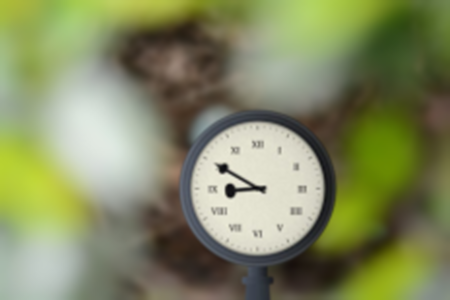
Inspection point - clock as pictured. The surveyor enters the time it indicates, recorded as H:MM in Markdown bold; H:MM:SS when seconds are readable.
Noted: **8:50**
